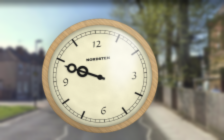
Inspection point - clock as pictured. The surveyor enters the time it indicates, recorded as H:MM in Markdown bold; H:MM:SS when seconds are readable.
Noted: **9:49**
